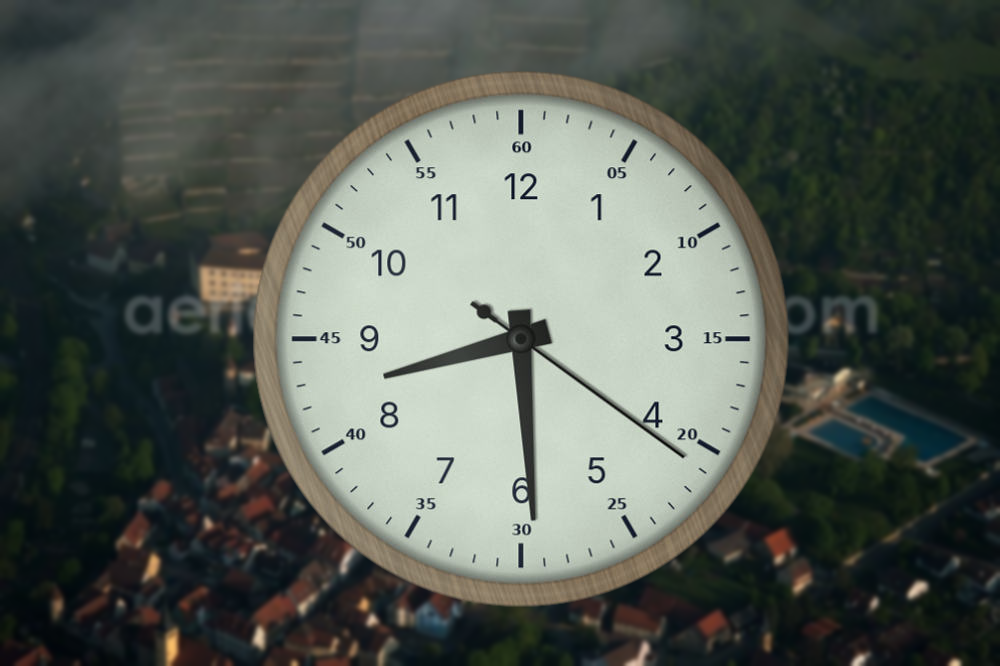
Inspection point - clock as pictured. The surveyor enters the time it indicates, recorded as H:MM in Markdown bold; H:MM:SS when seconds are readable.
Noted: **8:29:21**
